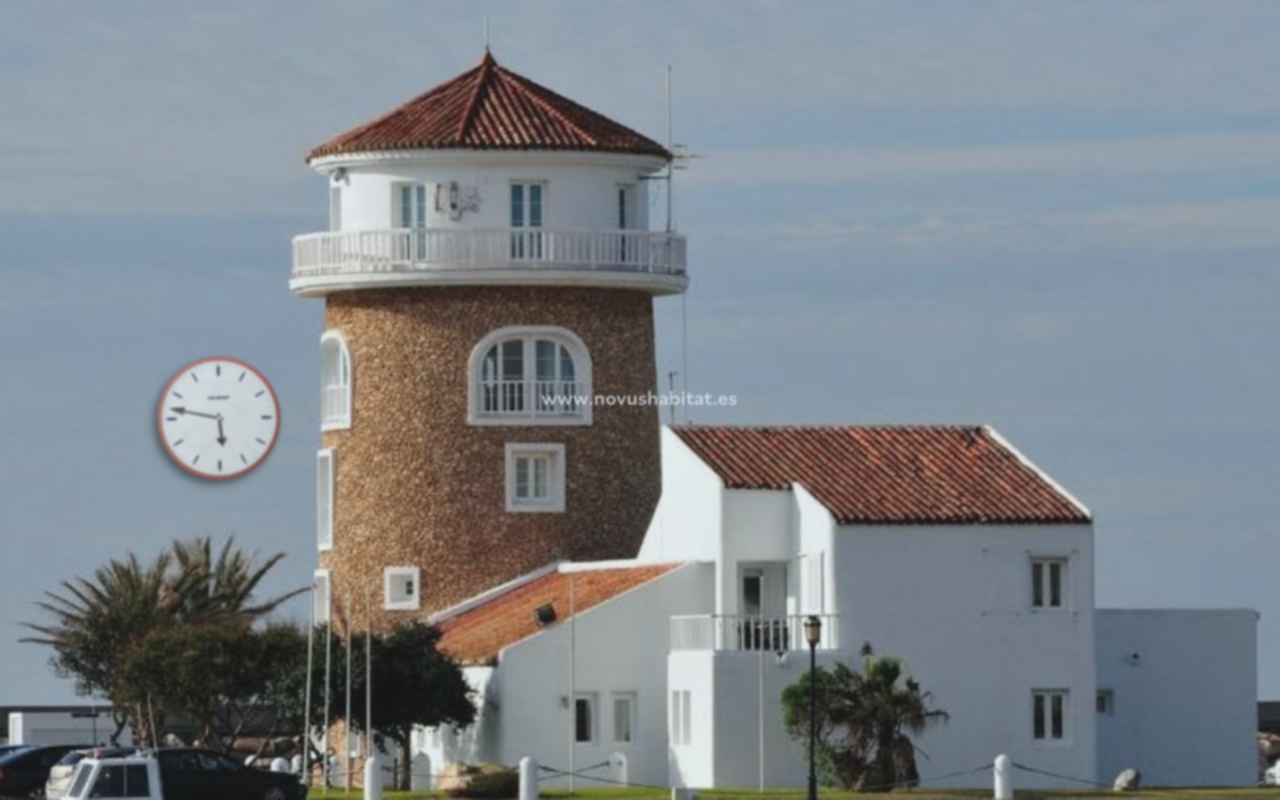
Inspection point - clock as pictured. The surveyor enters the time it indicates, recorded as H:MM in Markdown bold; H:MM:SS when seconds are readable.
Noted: **5:47**
